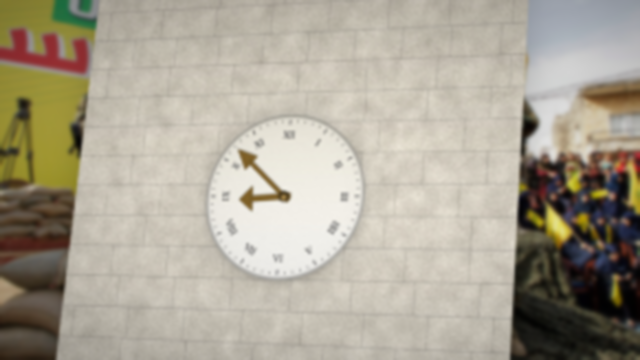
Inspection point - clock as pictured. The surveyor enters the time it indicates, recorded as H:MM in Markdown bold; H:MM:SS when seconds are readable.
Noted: **8:52**
